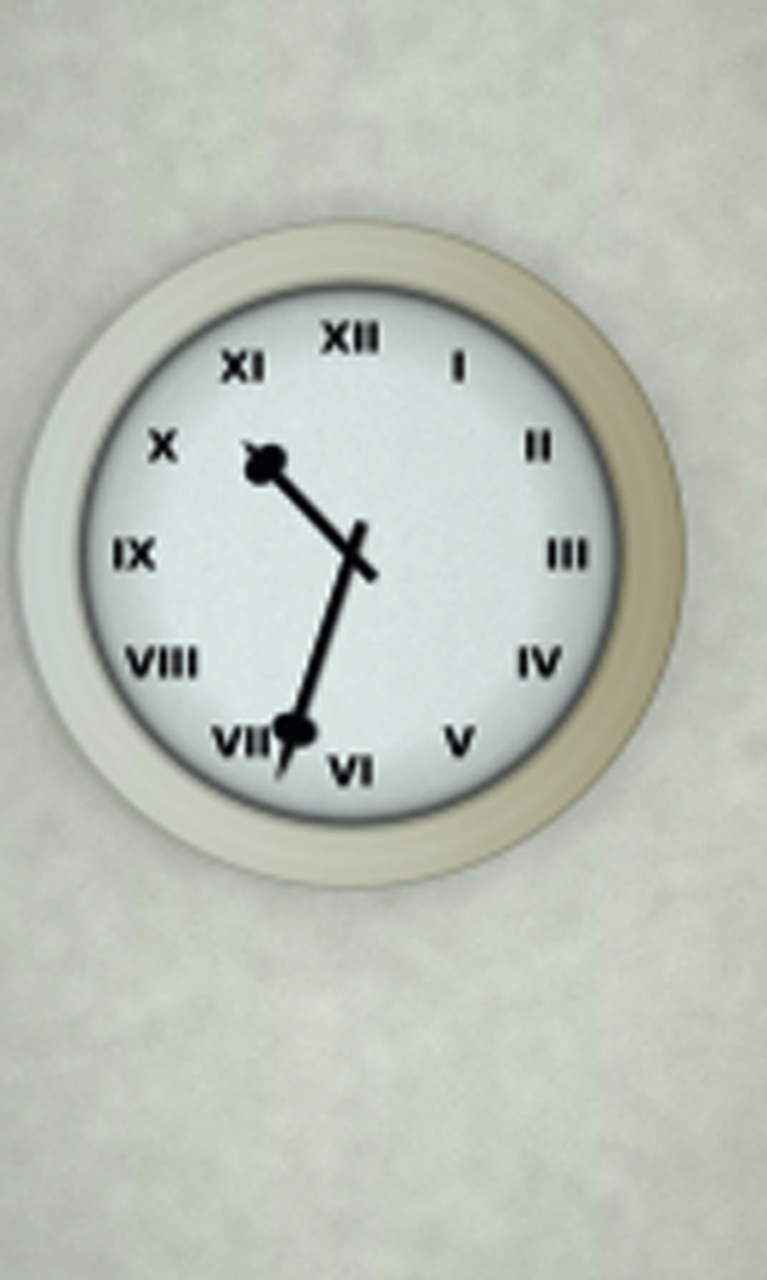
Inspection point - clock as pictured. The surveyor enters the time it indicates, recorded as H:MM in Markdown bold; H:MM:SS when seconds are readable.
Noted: **10:33**
